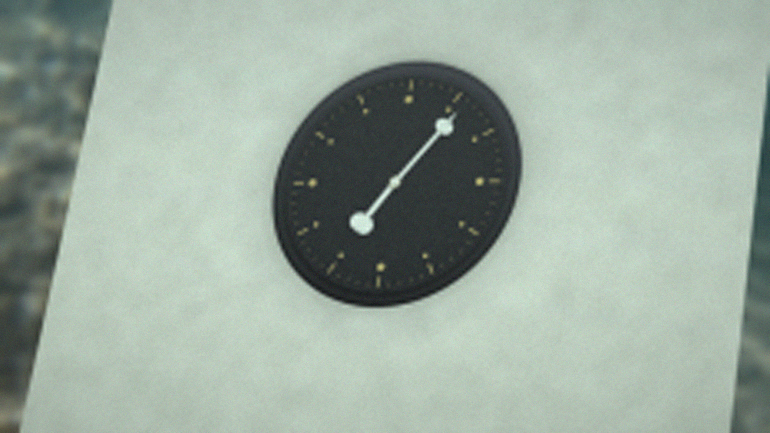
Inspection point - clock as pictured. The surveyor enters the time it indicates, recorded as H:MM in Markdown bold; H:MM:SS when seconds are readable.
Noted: **7:06**
